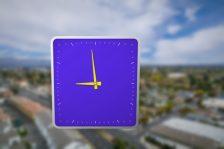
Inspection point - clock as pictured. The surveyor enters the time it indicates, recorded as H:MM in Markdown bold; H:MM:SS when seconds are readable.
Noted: **8:59**
